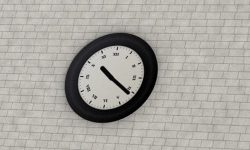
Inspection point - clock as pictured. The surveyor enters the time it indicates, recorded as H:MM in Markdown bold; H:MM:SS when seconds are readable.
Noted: **10:21**
